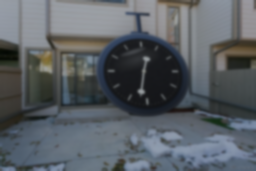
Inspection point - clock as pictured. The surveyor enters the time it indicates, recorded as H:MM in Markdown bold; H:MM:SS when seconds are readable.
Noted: **12:32**
